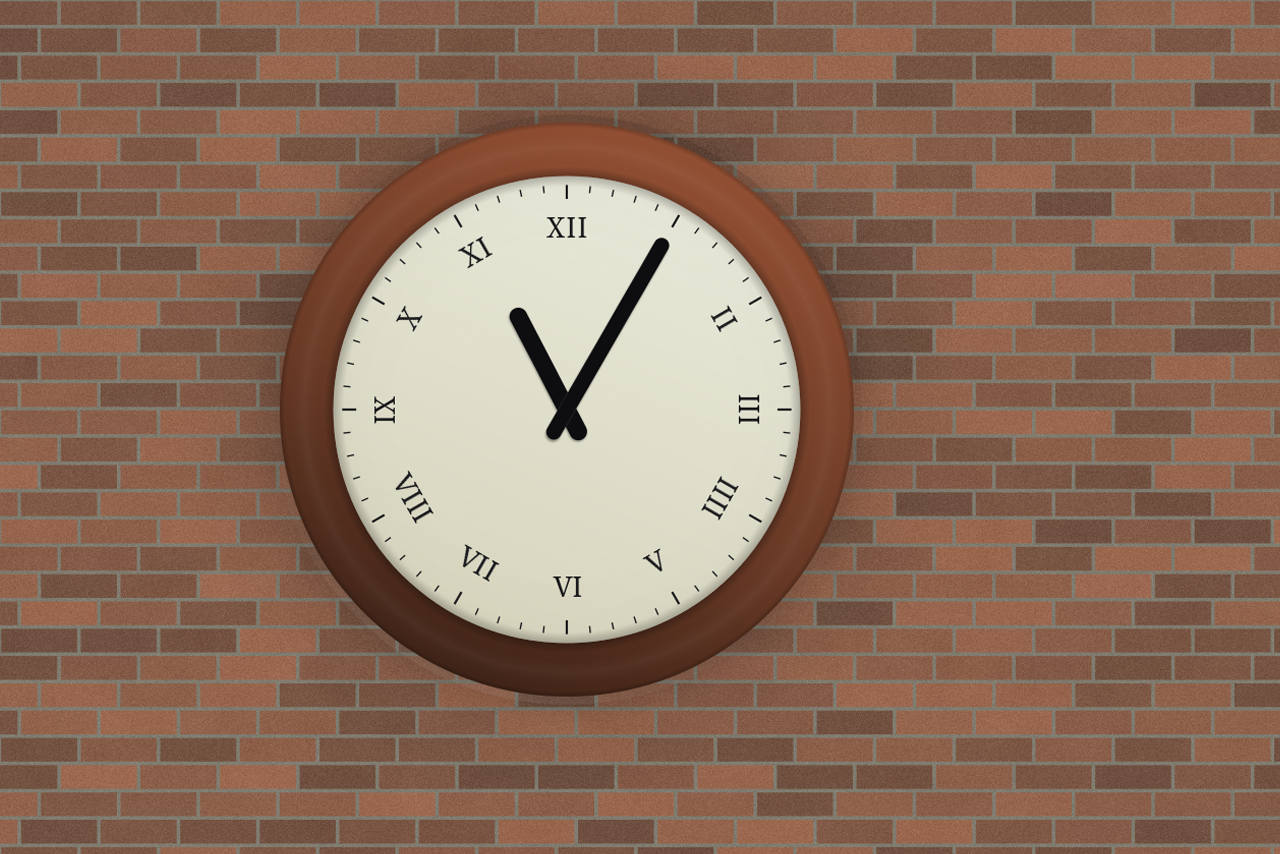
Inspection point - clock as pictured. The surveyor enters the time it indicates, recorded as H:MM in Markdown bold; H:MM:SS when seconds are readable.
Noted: **11:05**
